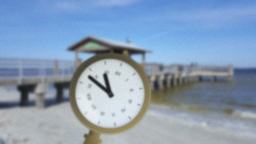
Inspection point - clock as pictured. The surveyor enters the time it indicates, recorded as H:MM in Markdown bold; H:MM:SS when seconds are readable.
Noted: **10:48**
